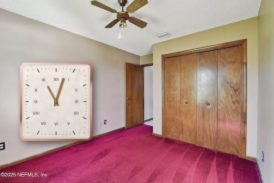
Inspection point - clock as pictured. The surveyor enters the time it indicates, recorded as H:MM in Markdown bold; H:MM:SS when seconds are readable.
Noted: **11:03**
